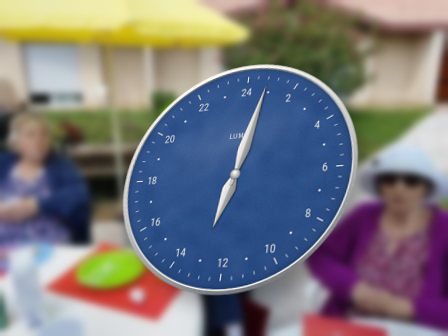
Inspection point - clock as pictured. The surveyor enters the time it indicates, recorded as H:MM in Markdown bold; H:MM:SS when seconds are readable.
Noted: **13:02**
